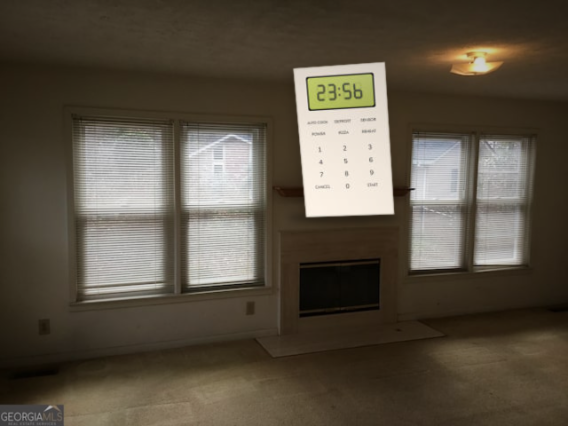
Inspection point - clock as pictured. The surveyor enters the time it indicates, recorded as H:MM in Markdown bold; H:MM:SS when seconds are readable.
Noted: **23:56**
